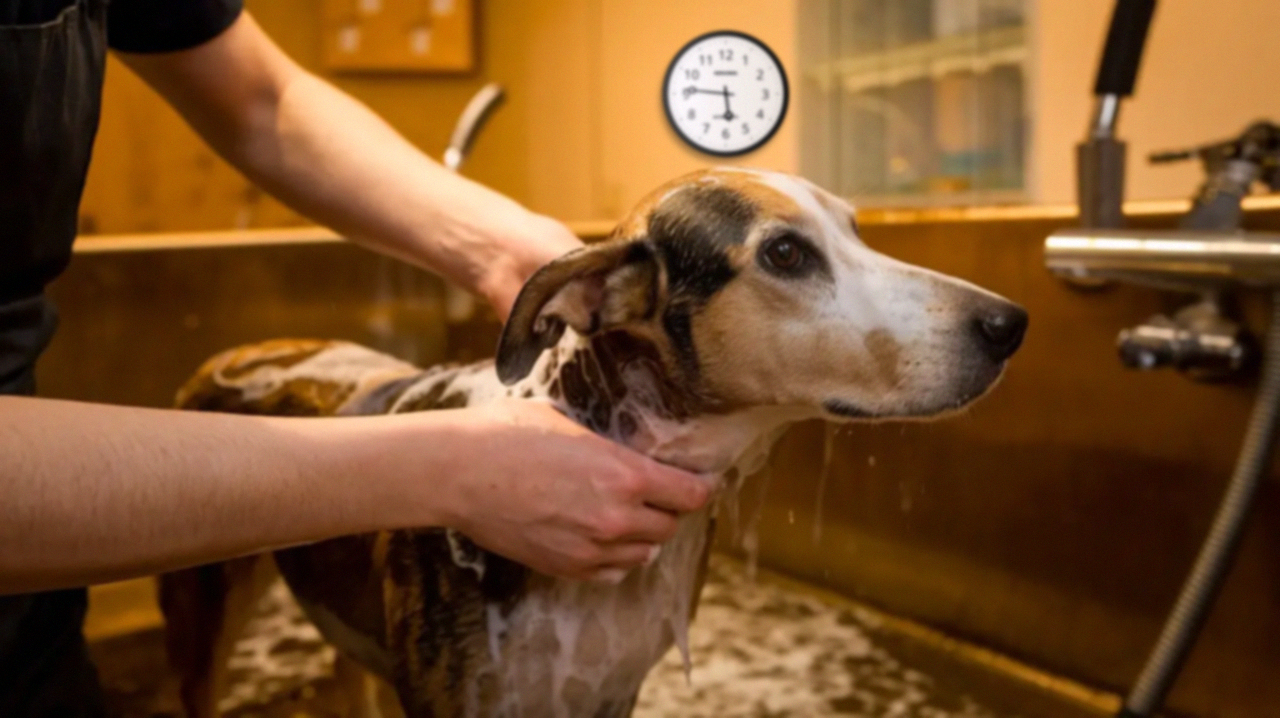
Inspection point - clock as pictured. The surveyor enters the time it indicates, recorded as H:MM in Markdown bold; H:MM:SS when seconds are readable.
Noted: **5:46**
